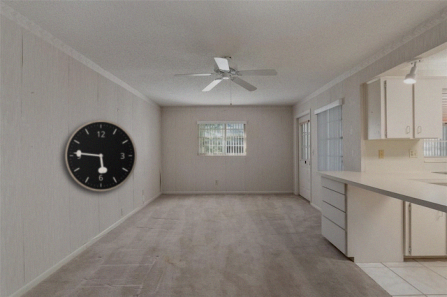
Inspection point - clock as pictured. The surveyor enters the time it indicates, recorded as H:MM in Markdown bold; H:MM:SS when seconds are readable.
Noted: **5:46**
